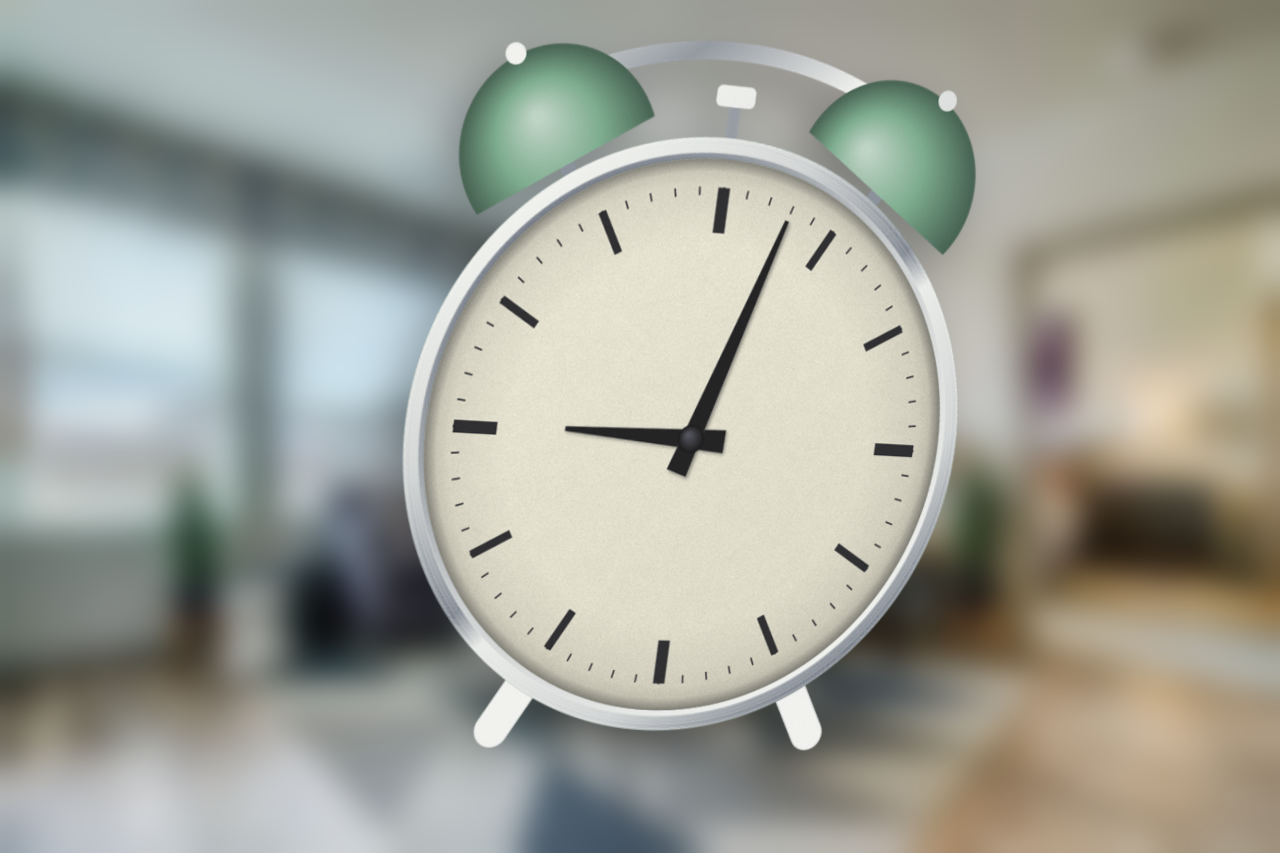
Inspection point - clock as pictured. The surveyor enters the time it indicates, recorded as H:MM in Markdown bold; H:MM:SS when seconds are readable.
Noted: **9:03**
